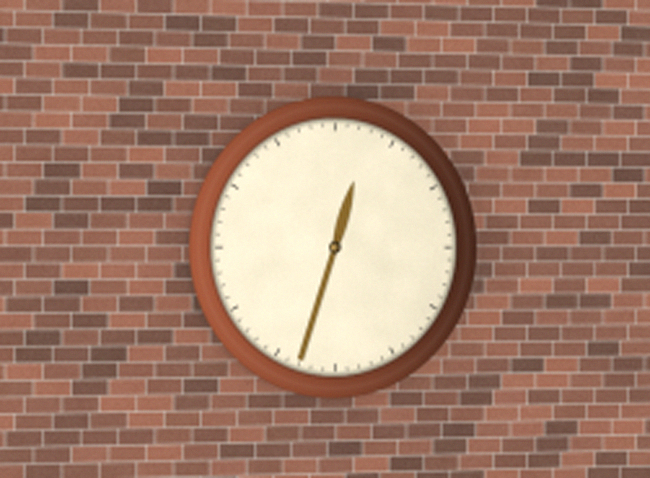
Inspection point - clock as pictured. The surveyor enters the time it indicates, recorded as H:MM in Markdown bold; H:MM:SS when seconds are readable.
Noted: **12:33**
